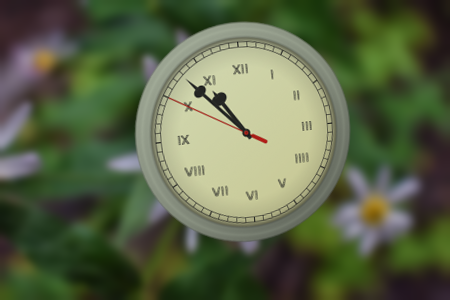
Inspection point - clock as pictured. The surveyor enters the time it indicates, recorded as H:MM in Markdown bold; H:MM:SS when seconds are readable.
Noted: **10:52:50**
